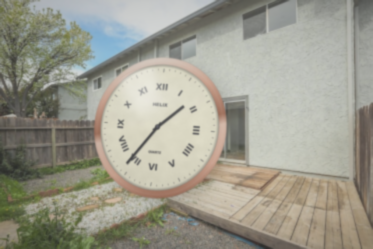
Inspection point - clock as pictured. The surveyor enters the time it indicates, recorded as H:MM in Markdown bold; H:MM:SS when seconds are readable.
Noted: **1:36**
